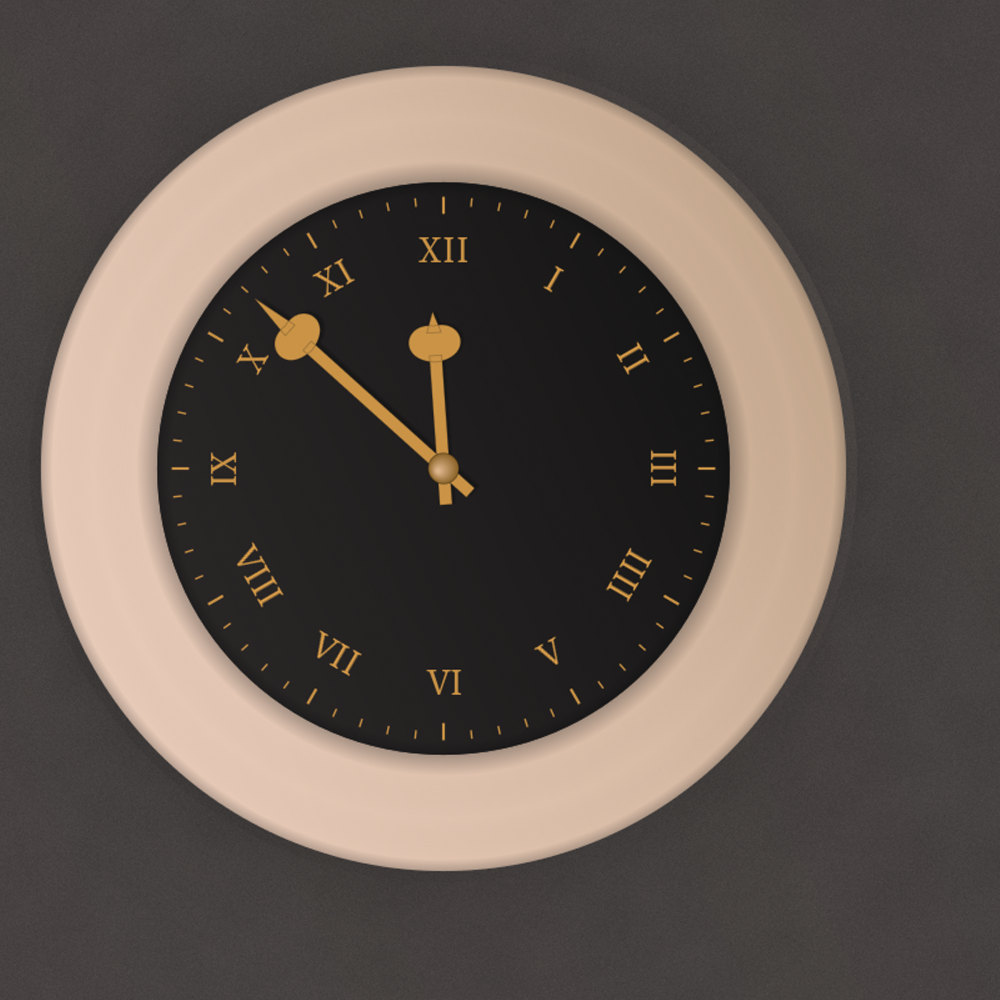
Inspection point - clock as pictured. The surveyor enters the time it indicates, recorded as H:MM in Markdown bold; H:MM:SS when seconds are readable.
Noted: **11:52**
